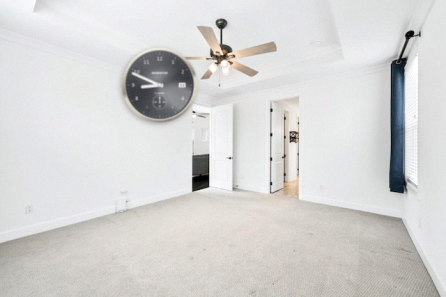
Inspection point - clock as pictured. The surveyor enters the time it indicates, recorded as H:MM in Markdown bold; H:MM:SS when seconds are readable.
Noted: **8:49**
